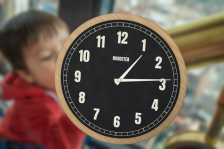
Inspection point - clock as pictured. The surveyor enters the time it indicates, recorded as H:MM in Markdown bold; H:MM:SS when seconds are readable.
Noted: **1:14**
